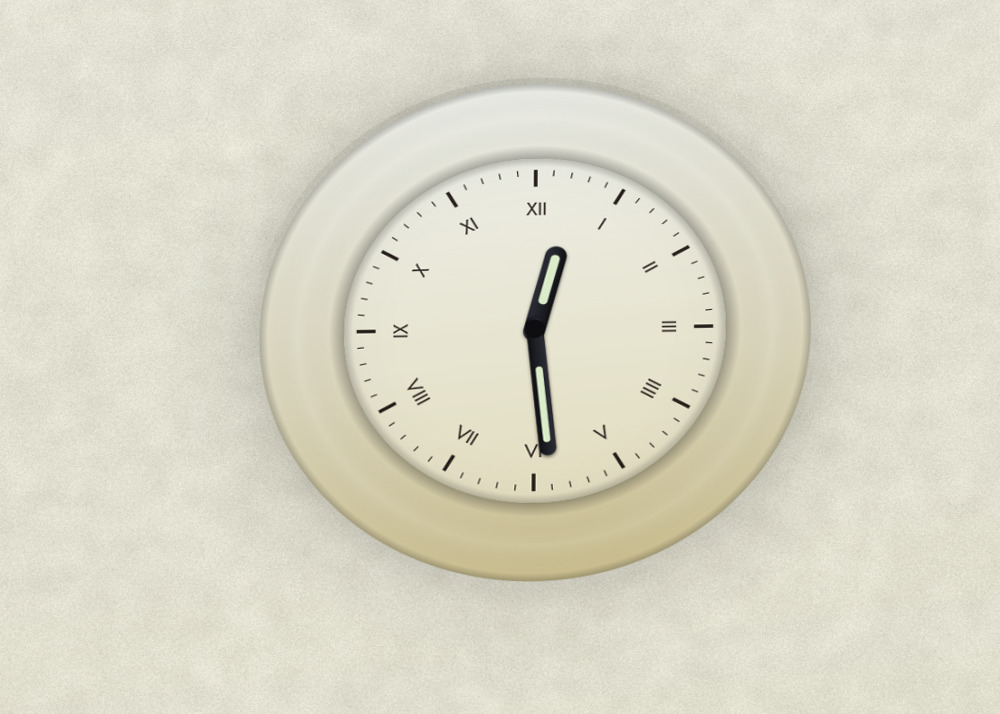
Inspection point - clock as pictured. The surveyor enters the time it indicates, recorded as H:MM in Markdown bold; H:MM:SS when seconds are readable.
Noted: **12:29**
